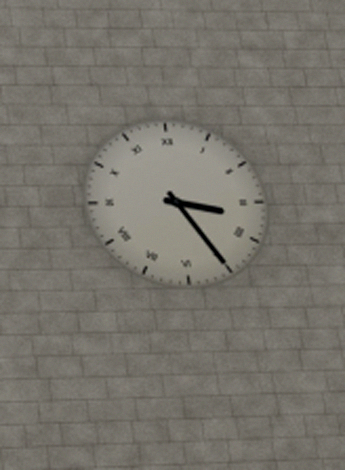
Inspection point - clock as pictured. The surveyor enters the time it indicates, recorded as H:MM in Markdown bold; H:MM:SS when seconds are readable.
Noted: **3:25**
